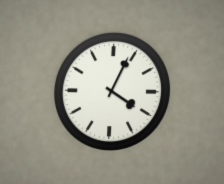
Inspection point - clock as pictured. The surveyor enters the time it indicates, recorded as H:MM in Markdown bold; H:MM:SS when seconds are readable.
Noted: **4:04**
